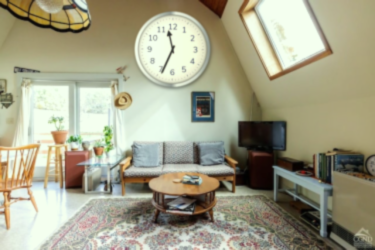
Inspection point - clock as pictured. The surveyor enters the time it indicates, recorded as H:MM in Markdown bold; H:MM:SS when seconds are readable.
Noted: **11:34**
